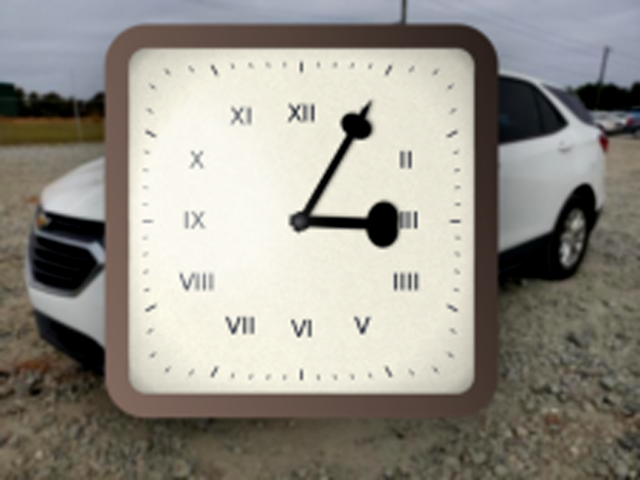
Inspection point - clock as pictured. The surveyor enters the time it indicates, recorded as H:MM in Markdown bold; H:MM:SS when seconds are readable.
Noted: **3:05**
